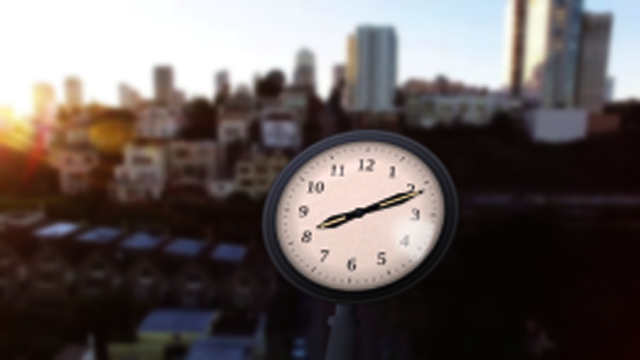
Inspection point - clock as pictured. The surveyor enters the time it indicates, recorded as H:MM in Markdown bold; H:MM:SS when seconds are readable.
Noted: **8:11**
